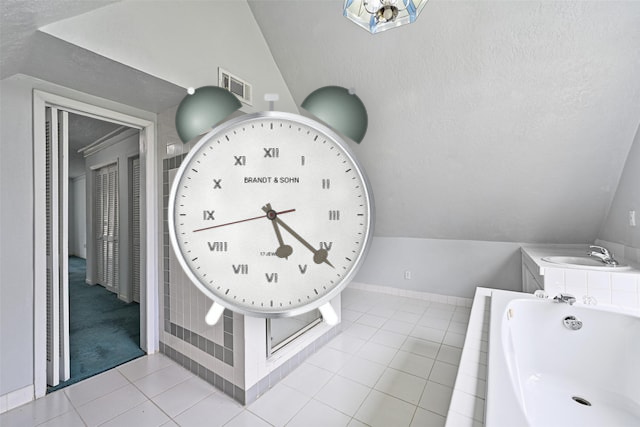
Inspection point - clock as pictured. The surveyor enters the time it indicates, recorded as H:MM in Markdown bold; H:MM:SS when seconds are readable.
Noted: **5:21:43**
